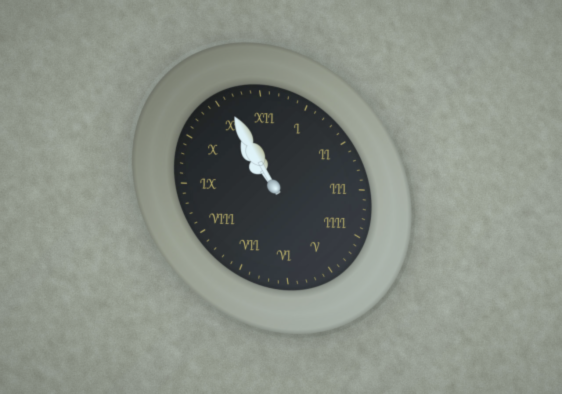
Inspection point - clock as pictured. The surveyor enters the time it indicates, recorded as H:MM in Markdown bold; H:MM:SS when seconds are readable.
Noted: **10:56**
